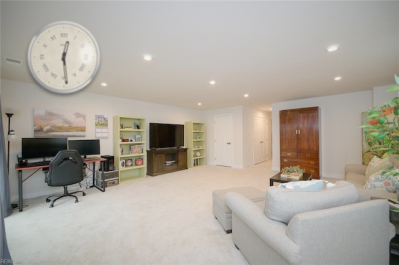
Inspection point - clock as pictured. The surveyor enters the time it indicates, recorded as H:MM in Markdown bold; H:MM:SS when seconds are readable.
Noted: **12:29**
